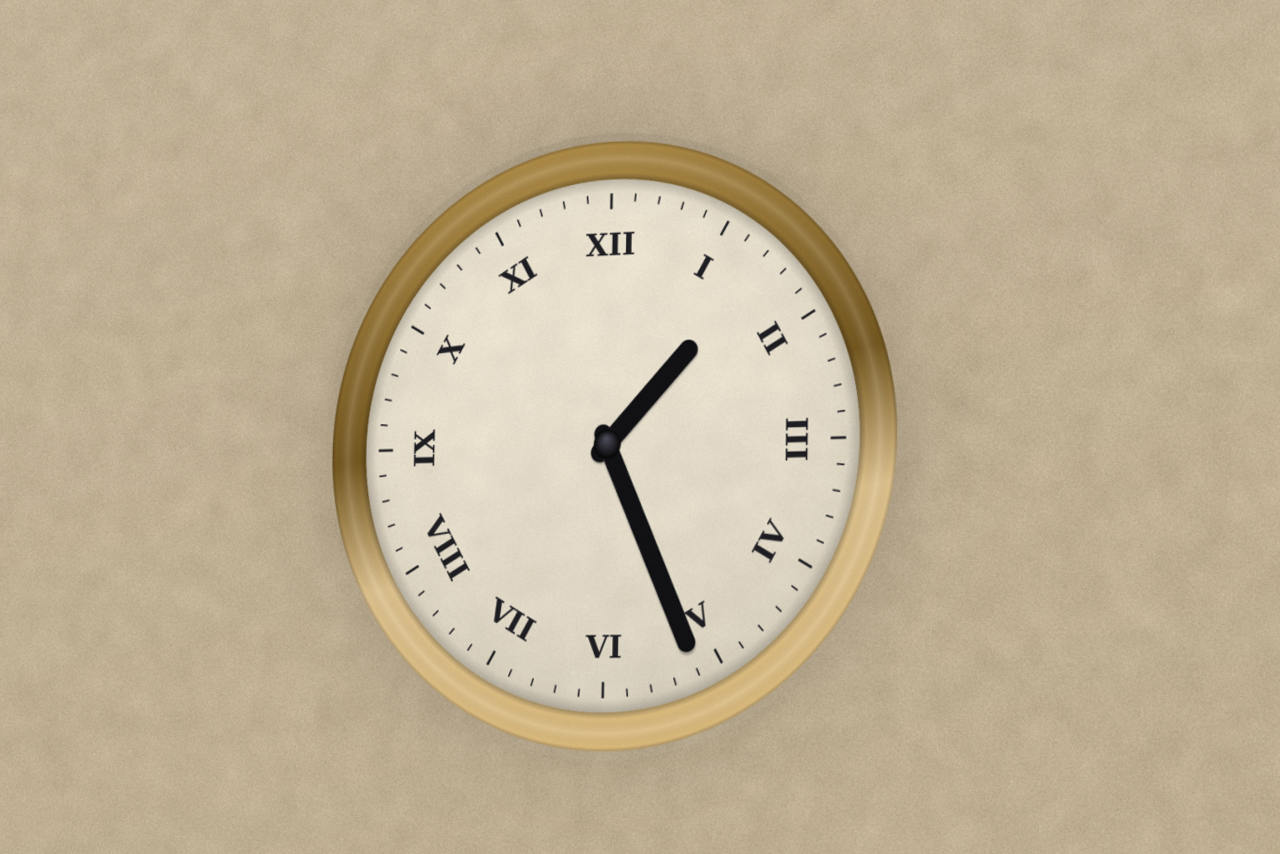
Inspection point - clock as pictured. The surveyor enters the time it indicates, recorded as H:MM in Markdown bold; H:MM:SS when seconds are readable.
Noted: **1:26**
